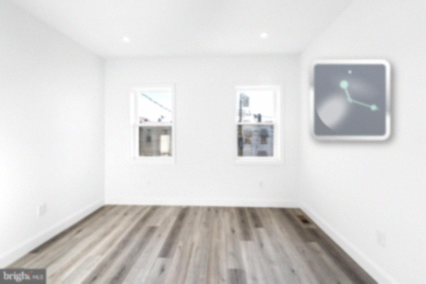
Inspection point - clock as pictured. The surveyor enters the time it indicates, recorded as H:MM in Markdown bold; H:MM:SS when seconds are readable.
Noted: **11:18**
